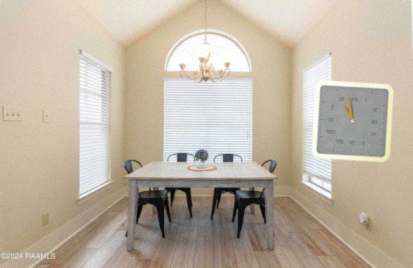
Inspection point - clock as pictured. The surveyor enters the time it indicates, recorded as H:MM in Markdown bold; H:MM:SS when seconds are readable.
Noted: **10:58**
